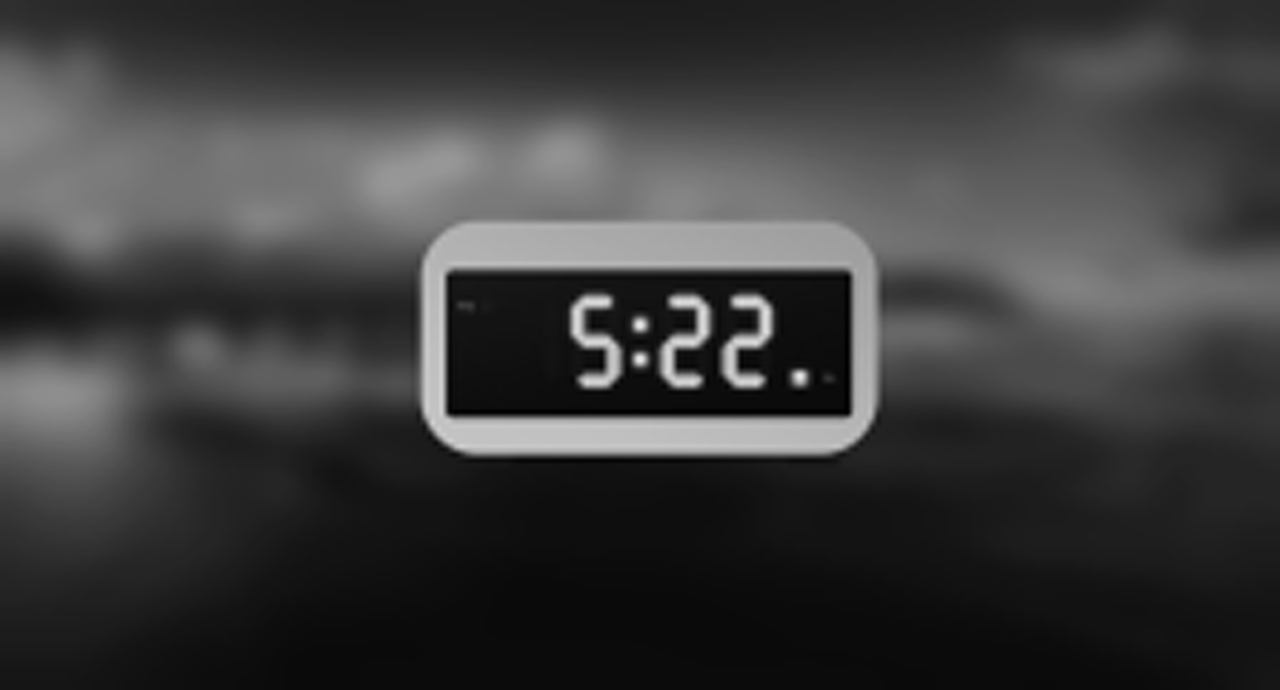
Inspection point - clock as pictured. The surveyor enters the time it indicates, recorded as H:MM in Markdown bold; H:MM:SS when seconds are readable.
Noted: **5:22**
